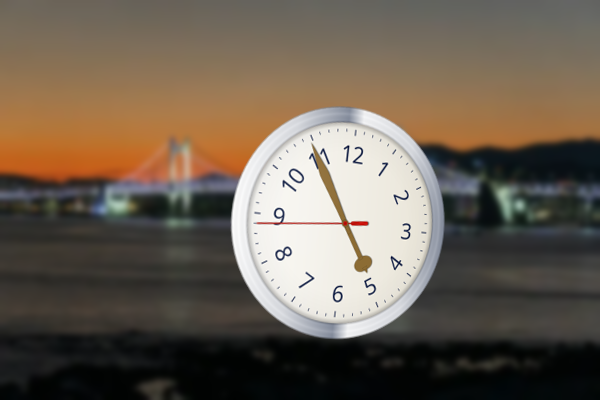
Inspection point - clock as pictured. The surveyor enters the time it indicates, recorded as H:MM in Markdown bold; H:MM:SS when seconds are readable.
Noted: **4:54:44**
